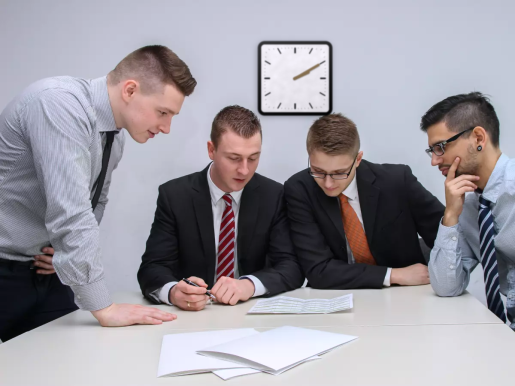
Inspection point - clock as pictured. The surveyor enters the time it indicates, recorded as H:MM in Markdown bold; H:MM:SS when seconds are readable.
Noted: **2:10**
